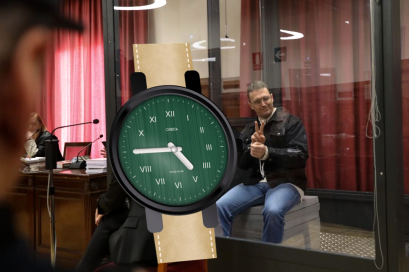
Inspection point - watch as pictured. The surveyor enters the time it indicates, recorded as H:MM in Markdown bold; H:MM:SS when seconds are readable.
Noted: **4:45**
